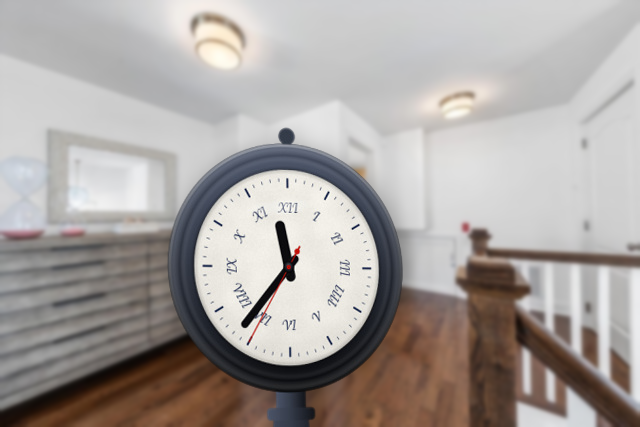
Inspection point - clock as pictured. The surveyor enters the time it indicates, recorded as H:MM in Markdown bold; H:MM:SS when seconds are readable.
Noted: **11:36:35**
